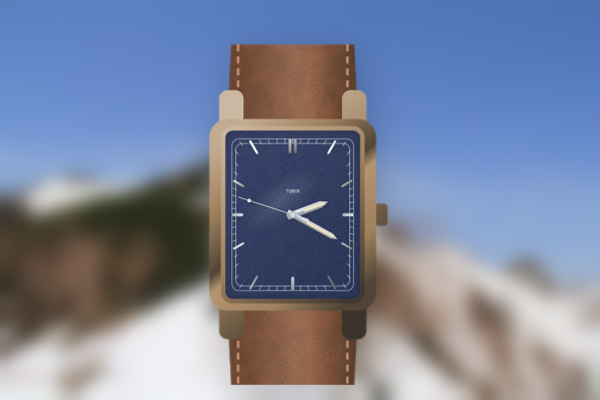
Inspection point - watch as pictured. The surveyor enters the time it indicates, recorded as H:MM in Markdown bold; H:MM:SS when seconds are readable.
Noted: **2:19:48**
